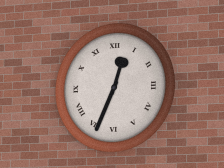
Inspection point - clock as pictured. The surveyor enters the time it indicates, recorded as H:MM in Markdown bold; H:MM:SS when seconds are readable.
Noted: **12:34**
